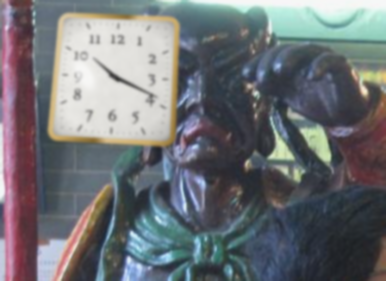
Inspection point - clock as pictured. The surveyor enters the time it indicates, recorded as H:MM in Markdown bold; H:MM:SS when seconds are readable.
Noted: **10:19**
